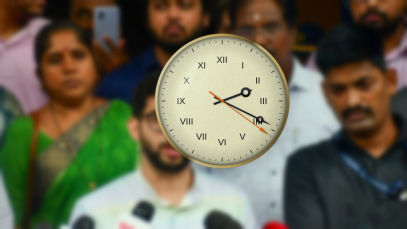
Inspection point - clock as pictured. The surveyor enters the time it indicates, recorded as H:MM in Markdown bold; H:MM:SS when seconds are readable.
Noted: **2:19:21**
